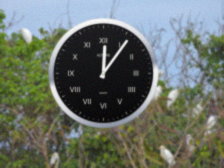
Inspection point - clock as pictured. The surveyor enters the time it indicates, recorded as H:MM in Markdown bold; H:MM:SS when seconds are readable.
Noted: **12:06**
